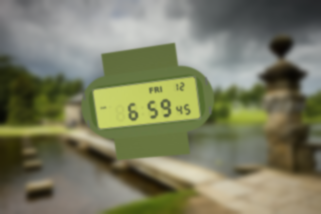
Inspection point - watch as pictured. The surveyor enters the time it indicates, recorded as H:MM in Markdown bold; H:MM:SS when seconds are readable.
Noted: **6:59:45**
